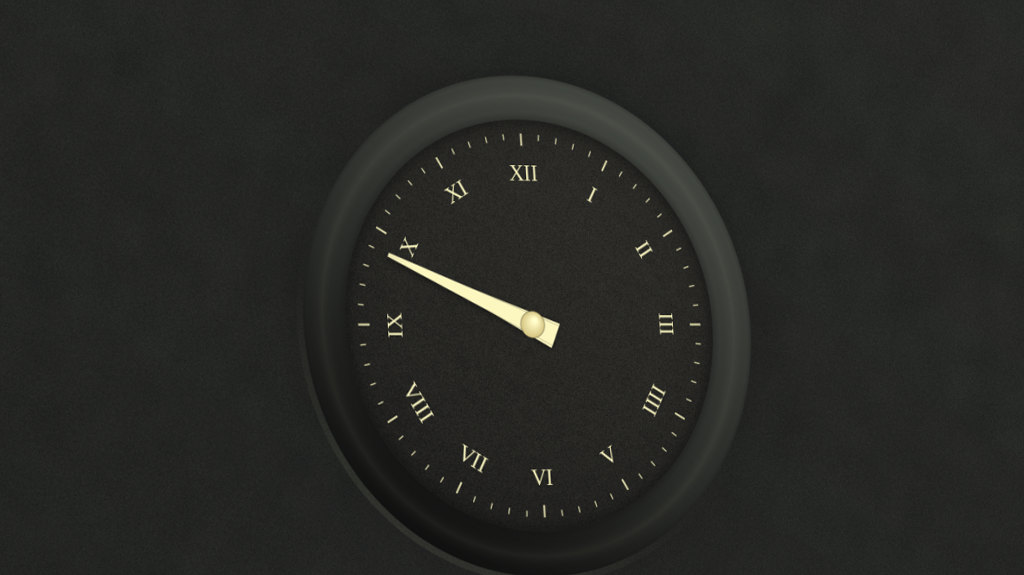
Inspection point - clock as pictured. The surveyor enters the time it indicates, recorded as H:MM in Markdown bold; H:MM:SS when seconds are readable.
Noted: **9:49**
